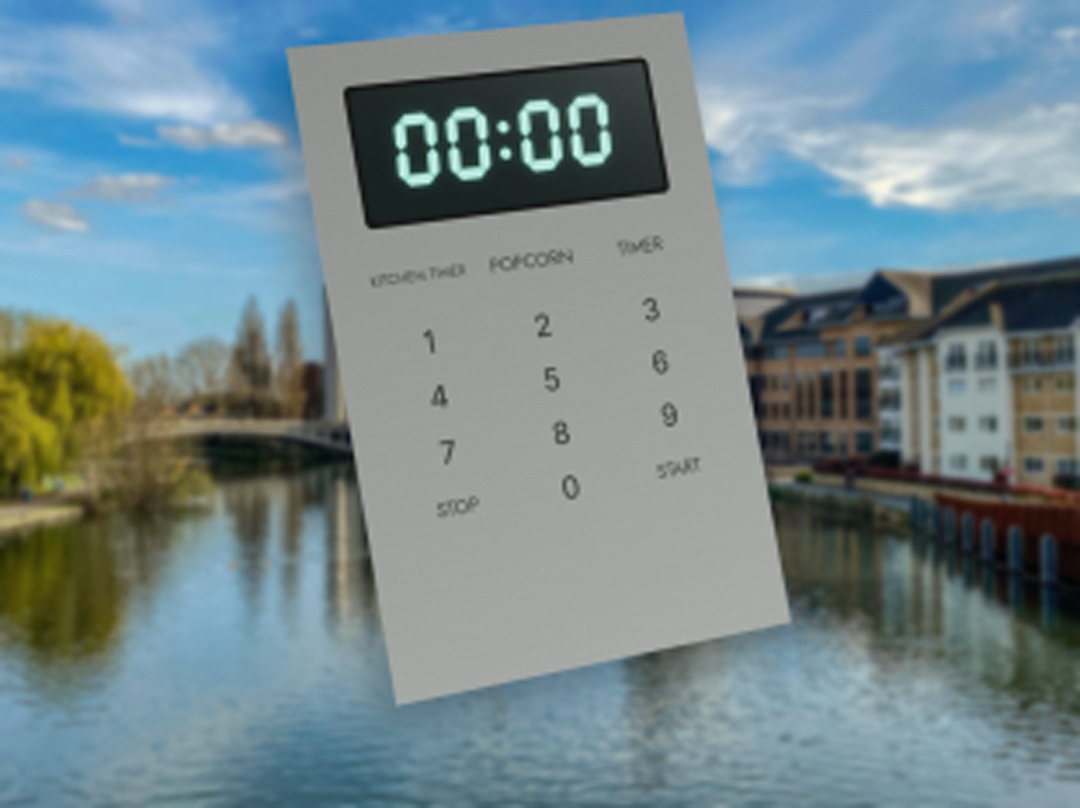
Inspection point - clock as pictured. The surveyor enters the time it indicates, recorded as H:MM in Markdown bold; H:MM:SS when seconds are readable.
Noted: **0:00**
